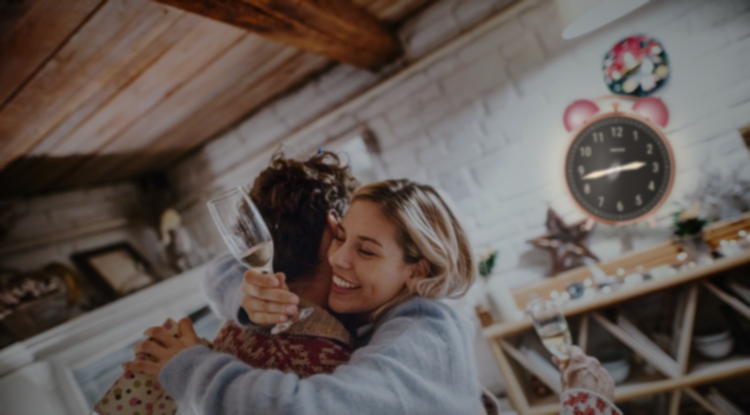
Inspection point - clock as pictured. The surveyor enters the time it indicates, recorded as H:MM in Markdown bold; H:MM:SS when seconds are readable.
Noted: **2:43**
